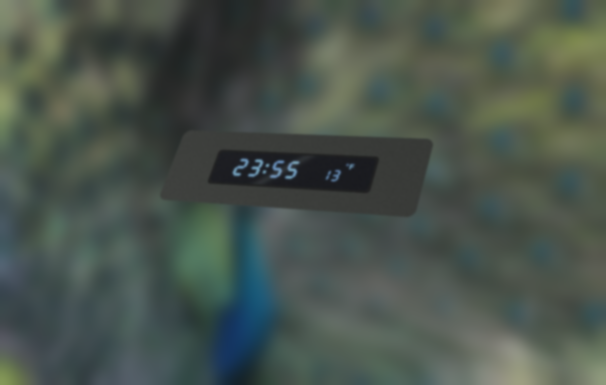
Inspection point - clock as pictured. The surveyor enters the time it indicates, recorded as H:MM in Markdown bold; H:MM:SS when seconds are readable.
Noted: **23:55**
